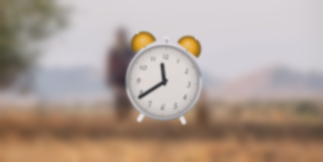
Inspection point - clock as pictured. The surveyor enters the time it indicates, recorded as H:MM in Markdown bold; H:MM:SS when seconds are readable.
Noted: **11:39**
